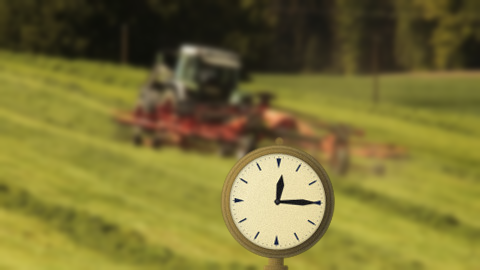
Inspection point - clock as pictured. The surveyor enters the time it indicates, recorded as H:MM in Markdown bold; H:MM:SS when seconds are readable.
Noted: **12:15**
